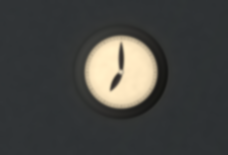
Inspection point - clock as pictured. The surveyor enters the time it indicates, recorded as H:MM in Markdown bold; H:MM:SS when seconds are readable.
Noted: **7:00**
